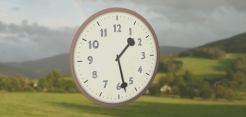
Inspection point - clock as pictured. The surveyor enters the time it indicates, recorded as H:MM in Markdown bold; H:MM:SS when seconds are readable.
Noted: **1:28**
